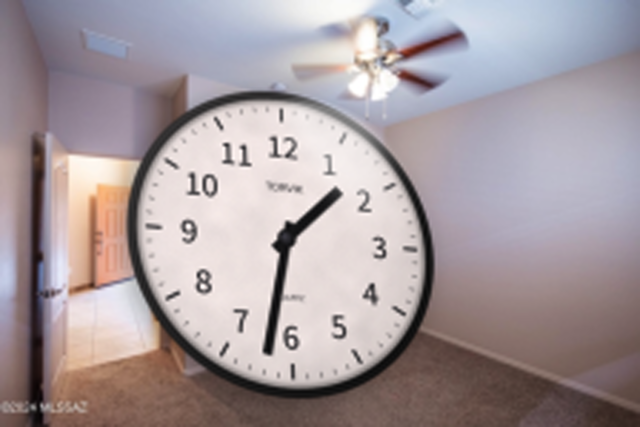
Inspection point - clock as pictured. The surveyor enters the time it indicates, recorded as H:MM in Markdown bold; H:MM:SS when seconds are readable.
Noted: **1:32**
